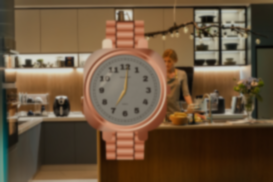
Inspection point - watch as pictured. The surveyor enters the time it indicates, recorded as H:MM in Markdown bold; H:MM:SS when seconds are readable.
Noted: **7:01**
